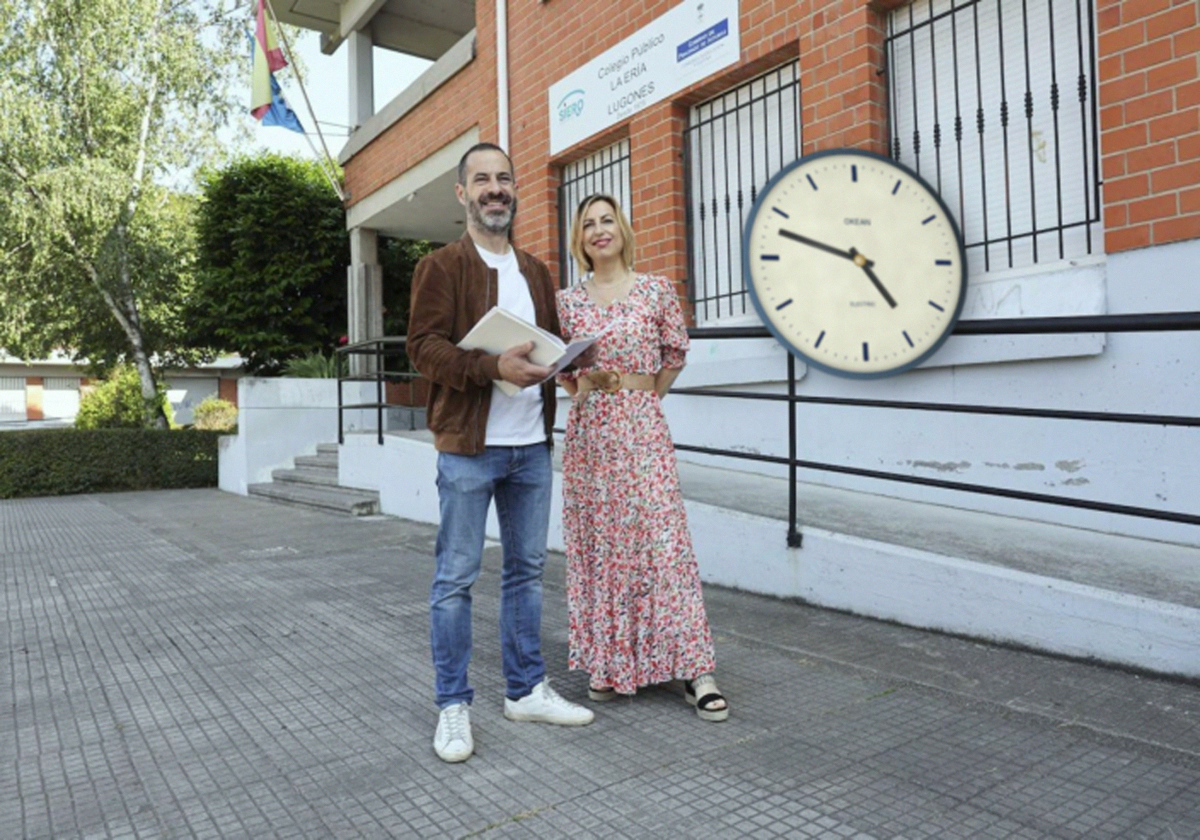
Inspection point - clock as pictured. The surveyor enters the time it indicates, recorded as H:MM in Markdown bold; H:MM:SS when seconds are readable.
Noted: **4:48**
